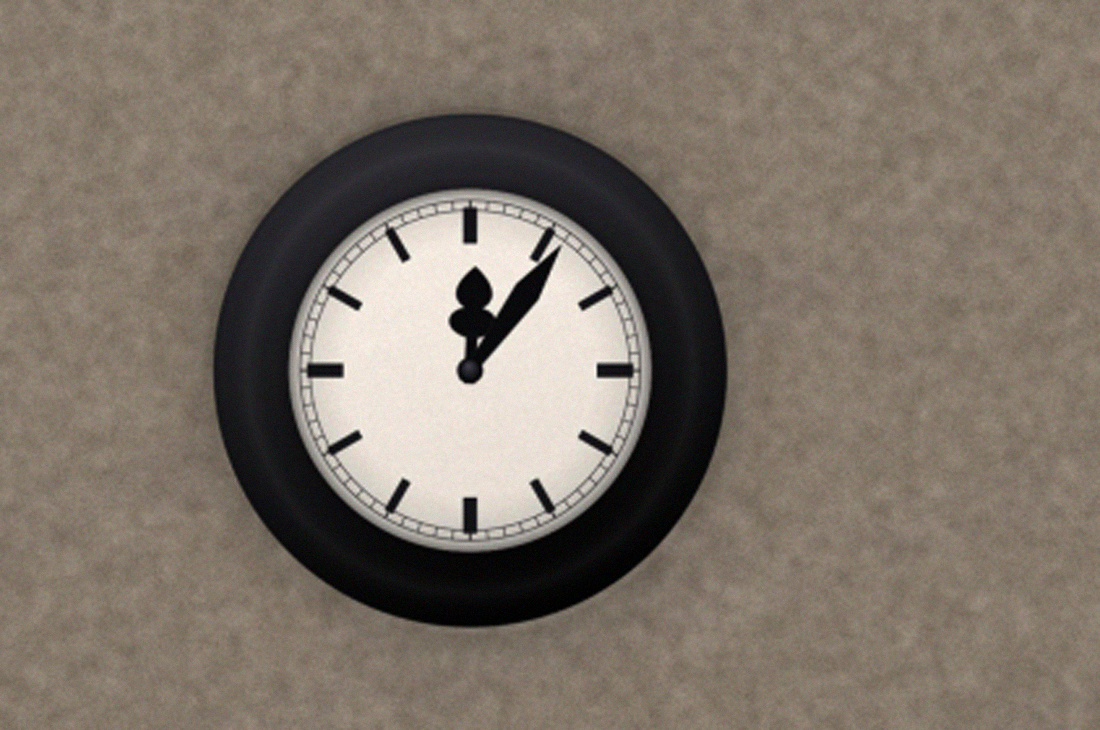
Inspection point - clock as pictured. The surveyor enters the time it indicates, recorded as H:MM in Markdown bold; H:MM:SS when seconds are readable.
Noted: **12:06**
